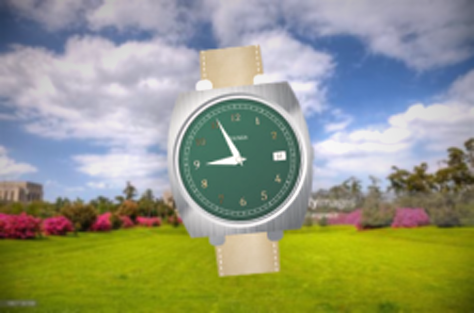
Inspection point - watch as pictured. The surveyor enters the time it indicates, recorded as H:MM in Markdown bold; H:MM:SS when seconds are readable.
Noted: **8:56**
